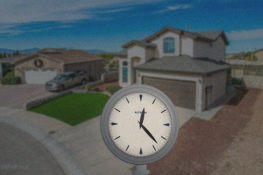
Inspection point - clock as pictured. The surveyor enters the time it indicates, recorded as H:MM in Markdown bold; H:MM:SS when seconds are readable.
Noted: **12:23**
